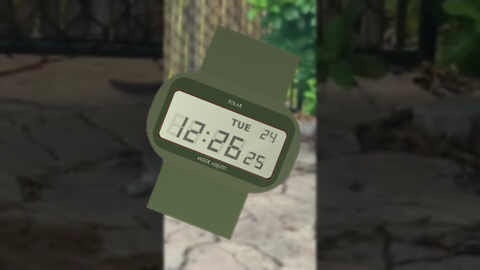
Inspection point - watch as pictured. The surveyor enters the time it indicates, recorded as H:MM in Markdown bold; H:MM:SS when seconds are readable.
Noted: **12:26:25**
